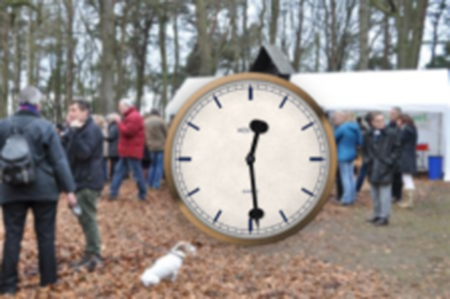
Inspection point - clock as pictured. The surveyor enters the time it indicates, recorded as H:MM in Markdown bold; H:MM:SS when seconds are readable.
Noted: **12:29**
